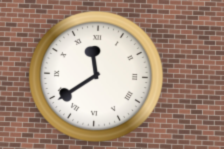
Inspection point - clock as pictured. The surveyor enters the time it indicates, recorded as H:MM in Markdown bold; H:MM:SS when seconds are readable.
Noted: **11:39**
